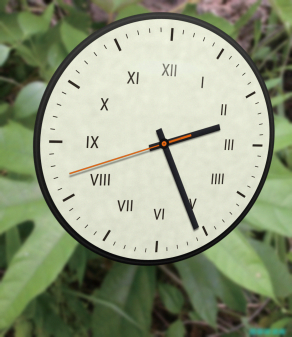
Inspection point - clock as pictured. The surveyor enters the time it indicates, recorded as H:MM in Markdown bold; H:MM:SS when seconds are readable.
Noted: **2:25:42**
